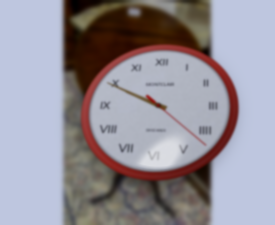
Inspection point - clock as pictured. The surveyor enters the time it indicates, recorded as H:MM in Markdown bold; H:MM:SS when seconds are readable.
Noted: **9:49:22**
